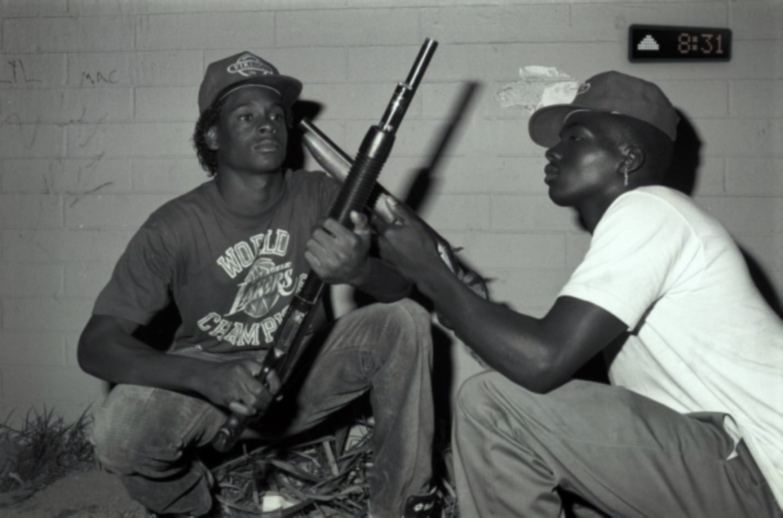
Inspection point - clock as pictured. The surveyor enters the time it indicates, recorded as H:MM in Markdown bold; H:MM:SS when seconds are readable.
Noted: **8:31**
